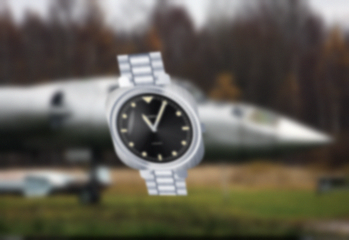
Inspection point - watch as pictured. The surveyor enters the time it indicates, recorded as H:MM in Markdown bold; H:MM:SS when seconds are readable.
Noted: **11:05**
